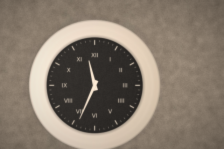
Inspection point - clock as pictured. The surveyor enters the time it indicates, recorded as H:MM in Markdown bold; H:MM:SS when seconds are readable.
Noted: **11:34**
